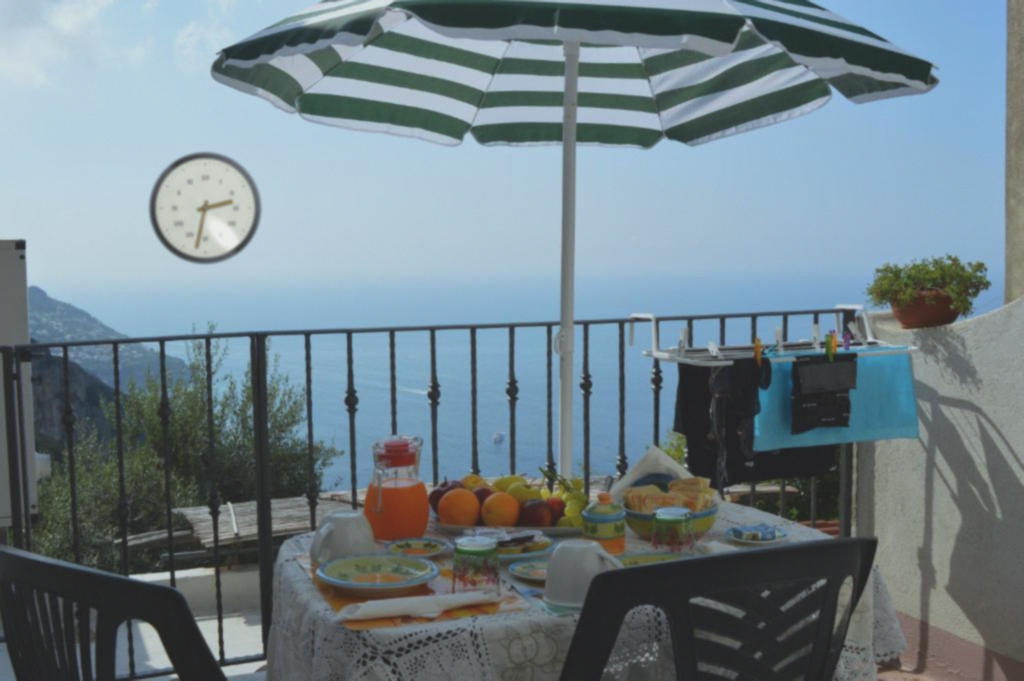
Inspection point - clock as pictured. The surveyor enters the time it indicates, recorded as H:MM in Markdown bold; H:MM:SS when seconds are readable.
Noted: **2:32**
